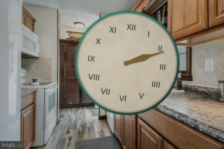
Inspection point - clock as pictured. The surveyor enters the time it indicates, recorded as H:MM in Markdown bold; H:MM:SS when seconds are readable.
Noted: **2:11**
